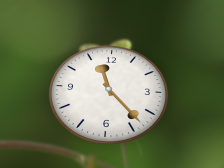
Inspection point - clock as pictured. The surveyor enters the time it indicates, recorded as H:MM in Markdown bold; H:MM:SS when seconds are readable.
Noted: **11:23**
